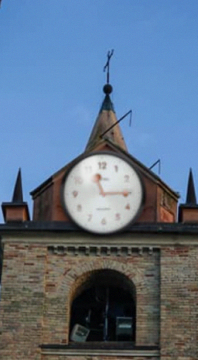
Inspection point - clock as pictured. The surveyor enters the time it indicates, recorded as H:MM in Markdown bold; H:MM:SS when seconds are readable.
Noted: **11:15**
